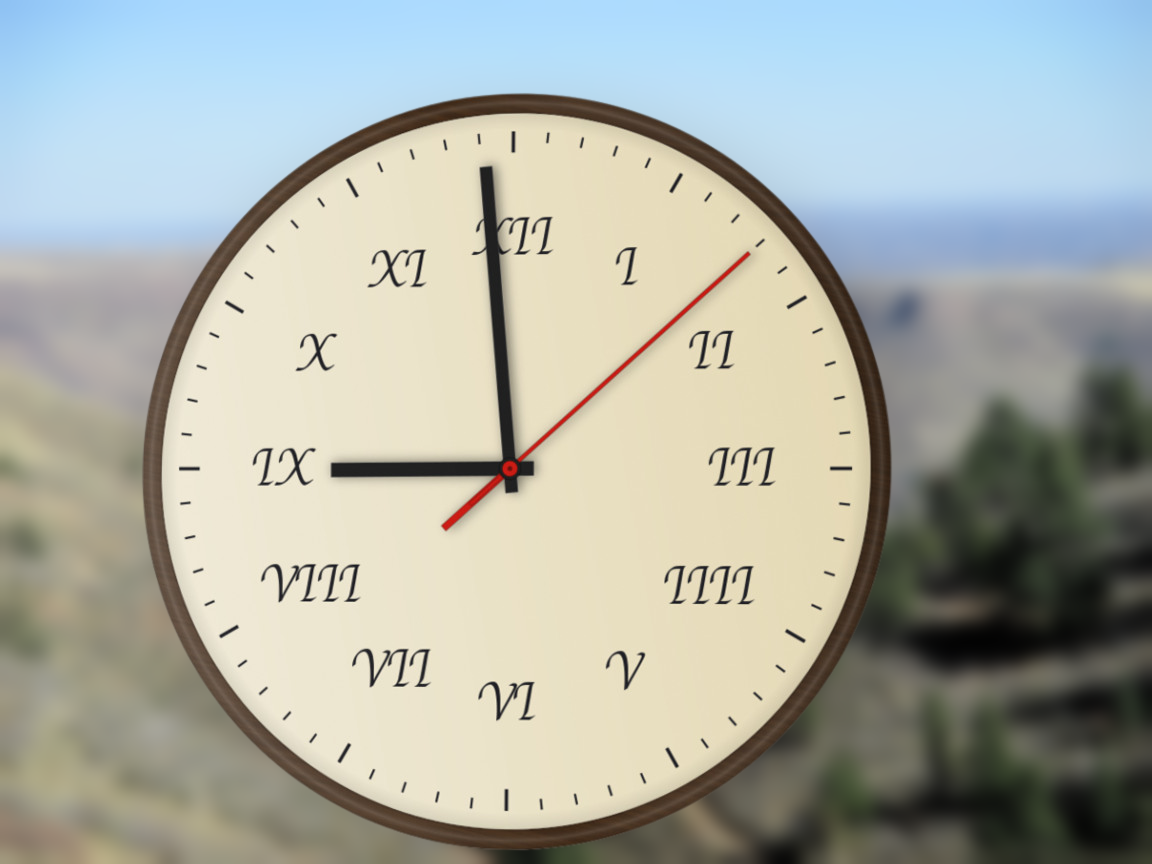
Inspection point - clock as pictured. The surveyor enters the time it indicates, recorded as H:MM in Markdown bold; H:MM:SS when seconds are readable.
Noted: **8:59:08**
